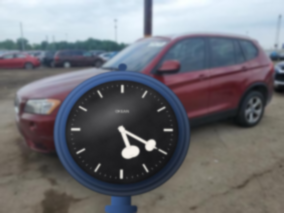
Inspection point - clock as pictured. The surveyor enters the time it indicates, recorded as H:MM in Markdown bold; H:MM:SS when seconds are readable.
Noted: **5:20**
